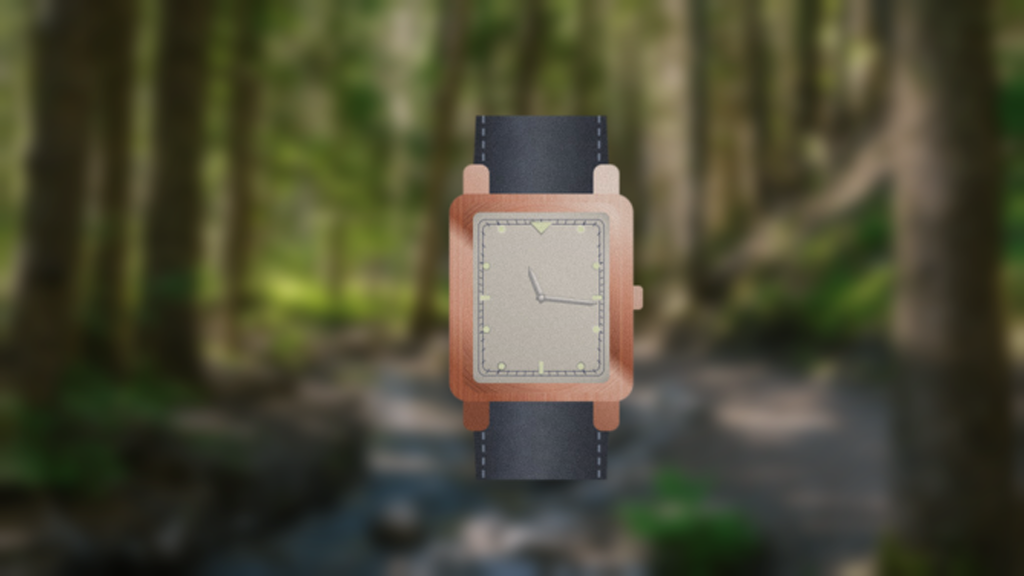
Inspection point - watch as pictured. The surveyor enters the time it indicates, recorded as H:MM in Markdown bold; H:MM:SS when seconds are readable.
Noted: **11:16**
